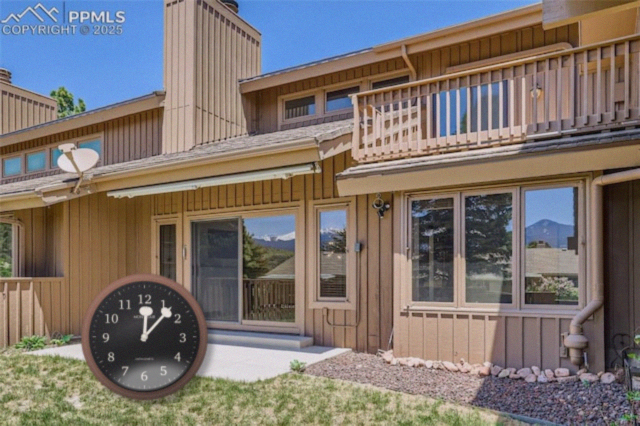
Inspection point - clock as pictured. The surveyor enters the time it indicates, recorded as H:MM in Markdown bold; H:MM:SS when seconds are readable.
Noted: **12:07**
